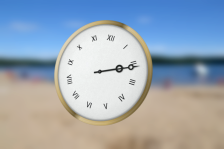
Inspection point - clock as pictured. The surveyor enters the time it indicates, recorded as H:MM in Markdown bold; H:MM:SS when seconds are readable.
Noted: **2:11**
